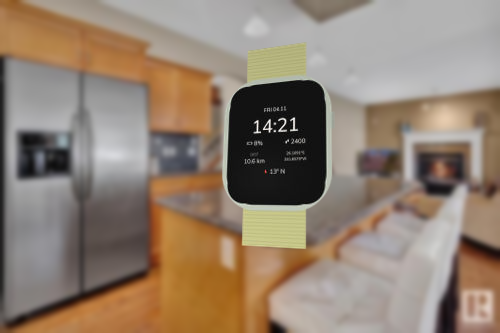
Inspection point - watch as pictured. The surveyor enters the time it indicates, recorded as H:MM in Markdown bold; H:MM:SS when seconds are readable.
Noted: **14:21**
